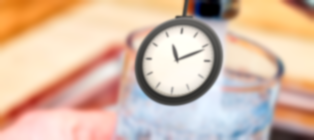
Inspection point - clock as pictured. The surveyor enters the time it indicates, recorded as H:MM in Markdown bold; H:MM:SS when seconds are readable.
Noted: **11:11**
